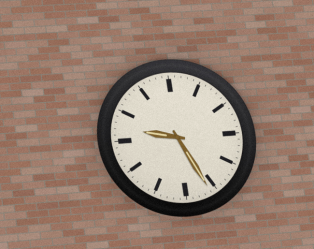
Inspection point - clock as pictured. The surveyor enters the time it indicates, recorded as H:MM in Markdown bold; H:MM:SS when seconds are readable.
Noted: **9:26**
